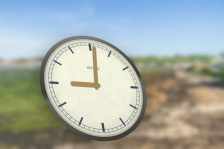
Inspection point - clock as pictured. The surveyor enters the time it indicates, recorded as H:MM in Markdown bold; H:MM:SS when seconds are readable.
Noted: **9:01**
